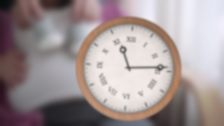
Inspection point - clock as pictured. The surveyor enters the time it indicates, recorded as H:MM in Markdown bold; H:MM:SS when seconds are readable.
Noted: **11:14**
